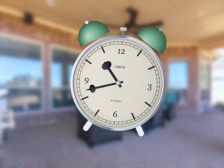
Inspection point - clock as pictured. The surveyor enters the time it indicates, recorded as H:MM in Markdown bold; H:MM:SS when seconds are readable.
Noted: **10:42**
